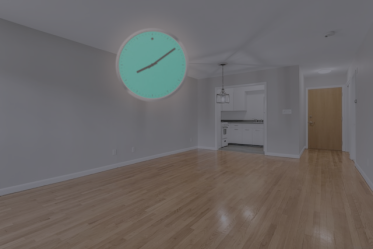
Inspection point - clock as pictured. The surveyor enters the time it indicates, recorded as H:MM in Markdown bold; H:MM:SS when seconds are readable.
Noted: **8:09**
